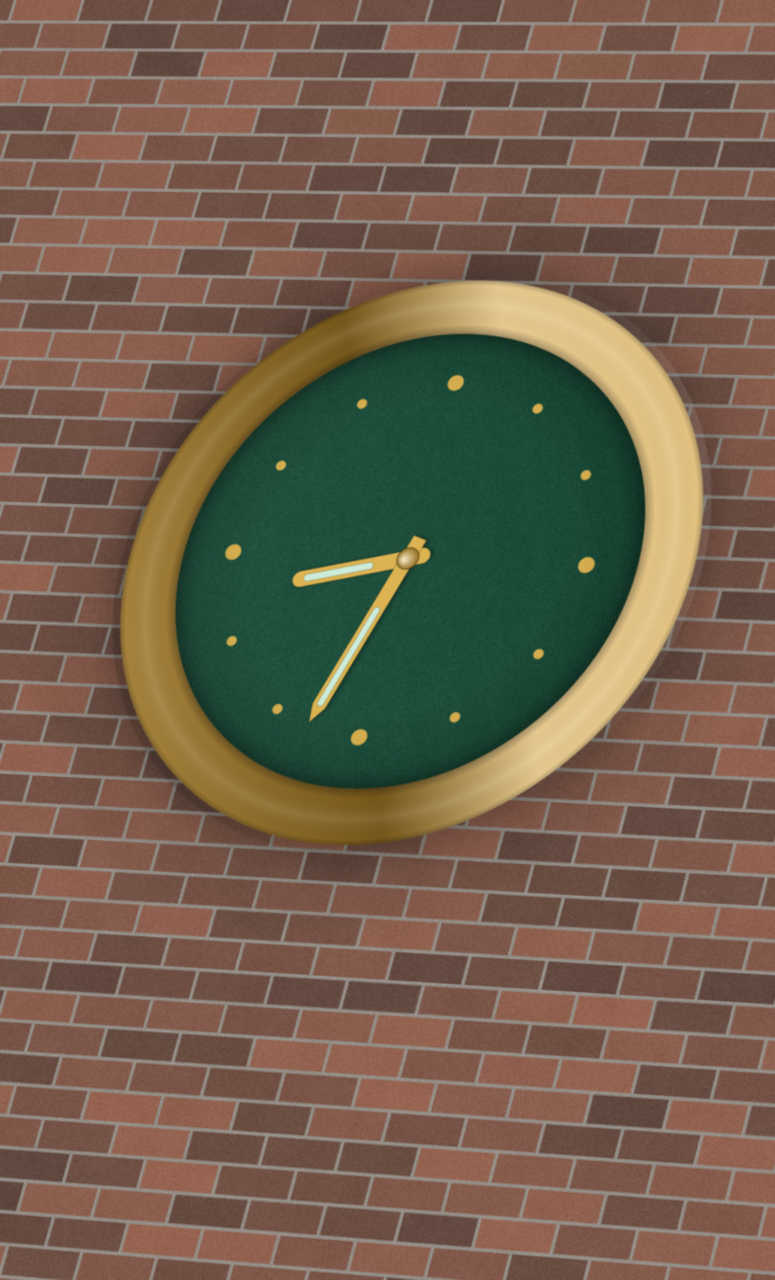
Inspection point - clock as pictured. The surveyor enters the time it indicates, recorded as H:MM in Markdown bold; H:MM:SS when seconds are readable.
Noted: **8:33**
